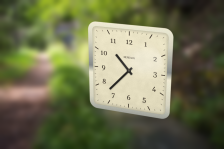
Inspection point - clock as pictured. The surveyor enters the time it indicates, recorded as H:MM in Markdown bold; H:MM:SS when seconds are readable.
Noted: **10:37**
